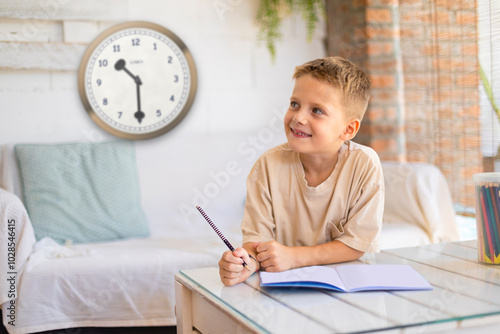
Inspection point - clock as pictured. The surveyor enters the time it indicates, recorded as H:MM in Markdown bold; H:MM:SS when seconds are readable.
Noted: **10:30**
